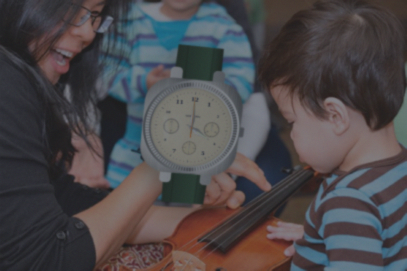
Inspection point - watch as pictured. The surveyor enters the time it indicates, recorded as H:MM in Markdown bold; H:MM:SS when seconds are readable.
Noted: **4:00**
